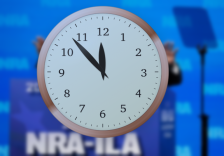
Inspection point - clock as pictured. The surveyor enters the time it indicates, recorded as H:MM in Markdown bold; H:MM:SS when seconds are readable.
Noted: **11:53**
